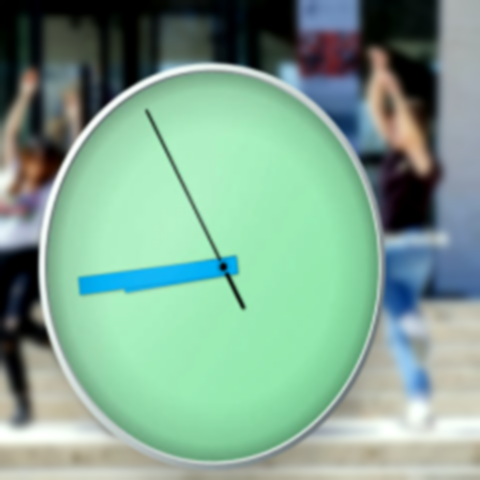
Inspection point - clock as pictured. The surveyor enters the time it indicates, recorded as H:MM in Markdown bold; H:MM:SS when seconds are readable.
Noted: **8:43:55**
